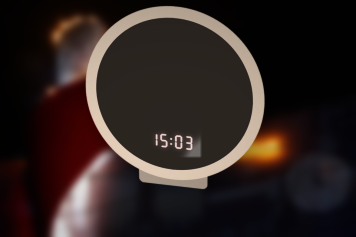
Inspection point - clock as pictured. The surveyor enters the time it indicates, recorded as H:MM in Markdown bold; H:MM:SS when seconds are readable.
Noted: **15:03**
